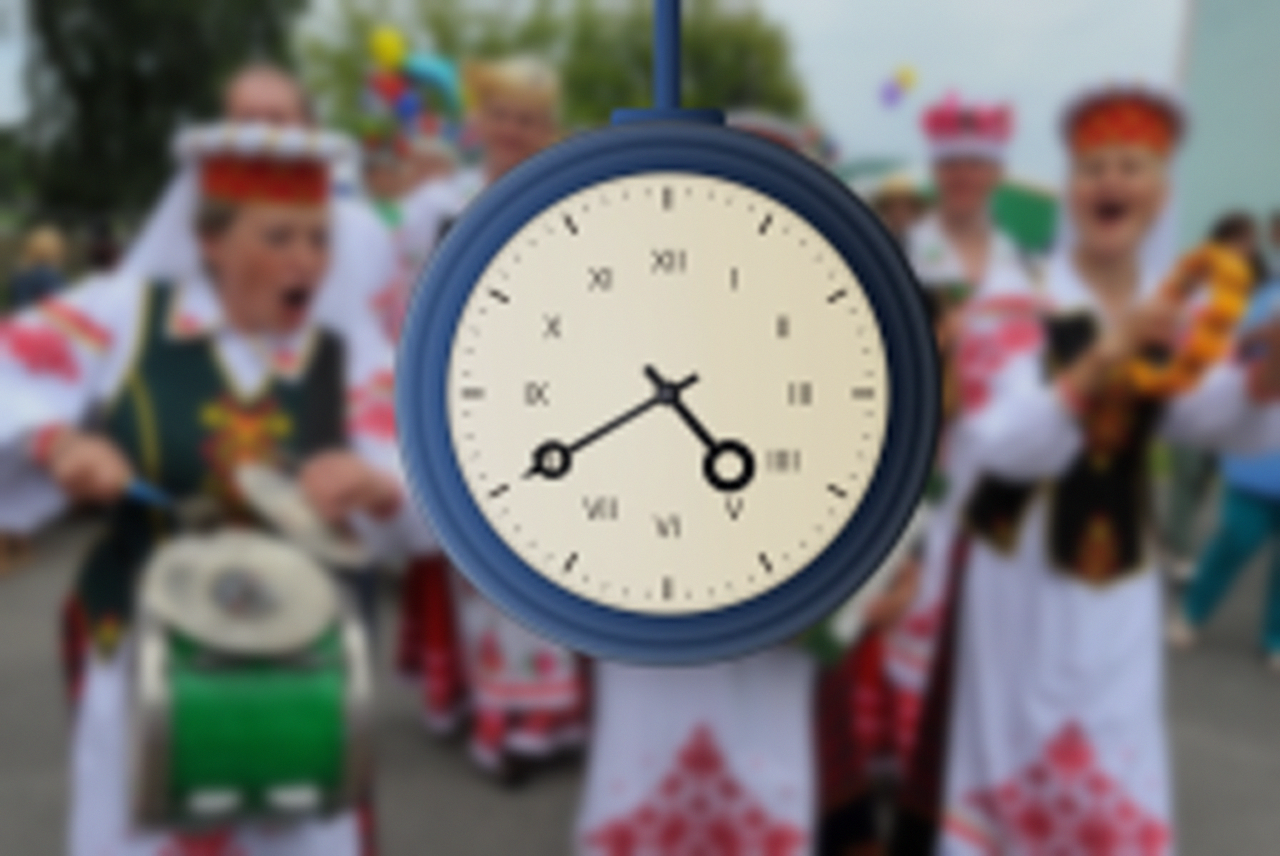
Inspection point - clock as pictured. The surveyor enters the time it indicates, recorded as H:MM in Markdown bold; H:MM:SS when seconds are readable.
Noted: **4:40**
